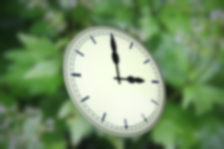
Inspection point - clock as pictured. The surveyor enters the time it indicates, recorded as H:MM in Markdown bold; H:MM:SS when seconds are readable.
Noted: **3:00**
